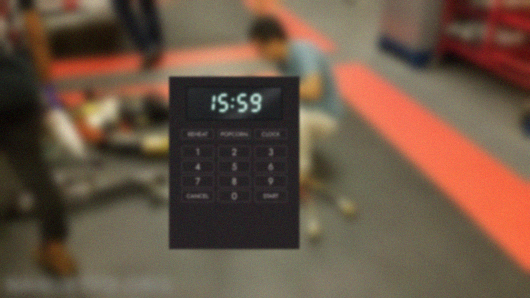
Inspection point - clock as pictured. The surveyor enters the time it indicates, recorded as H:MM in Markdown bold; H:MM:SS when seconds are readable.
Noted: **15:59**
